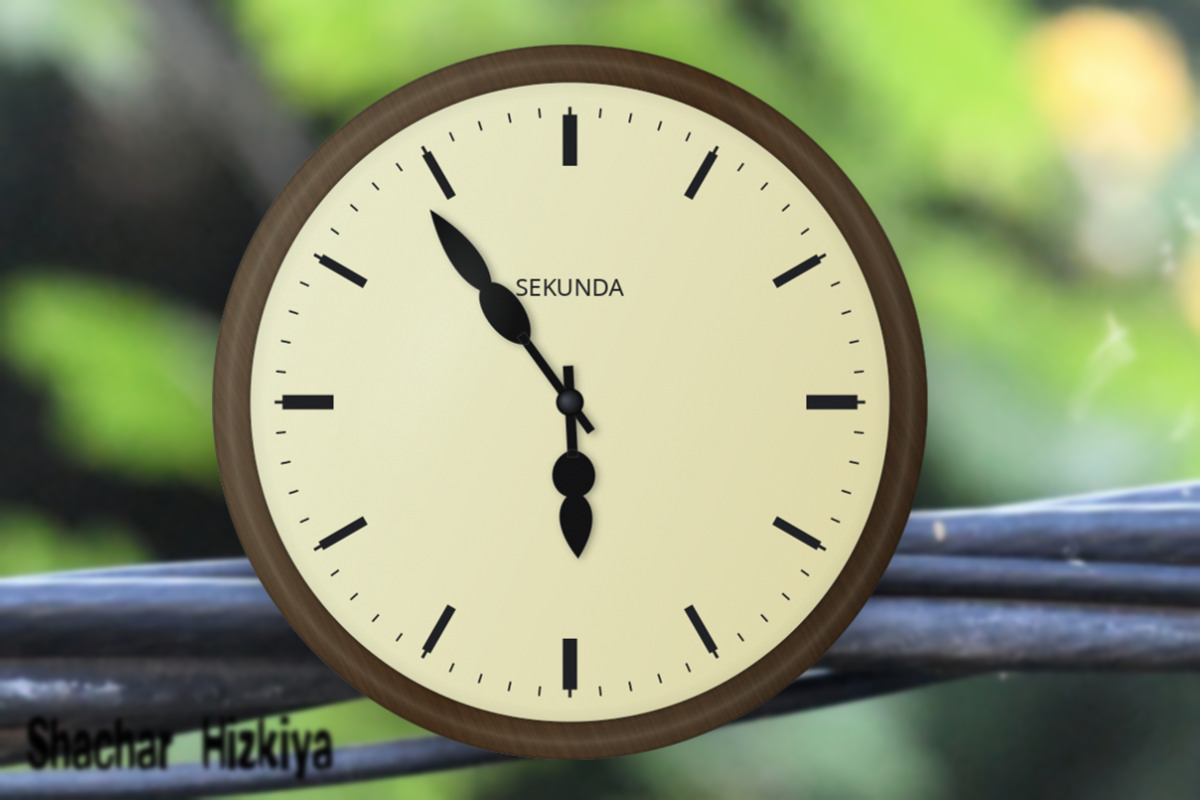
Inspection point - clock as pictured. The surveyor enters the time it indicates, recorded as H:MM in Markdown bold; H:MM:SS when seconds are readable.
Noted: **5:54**
